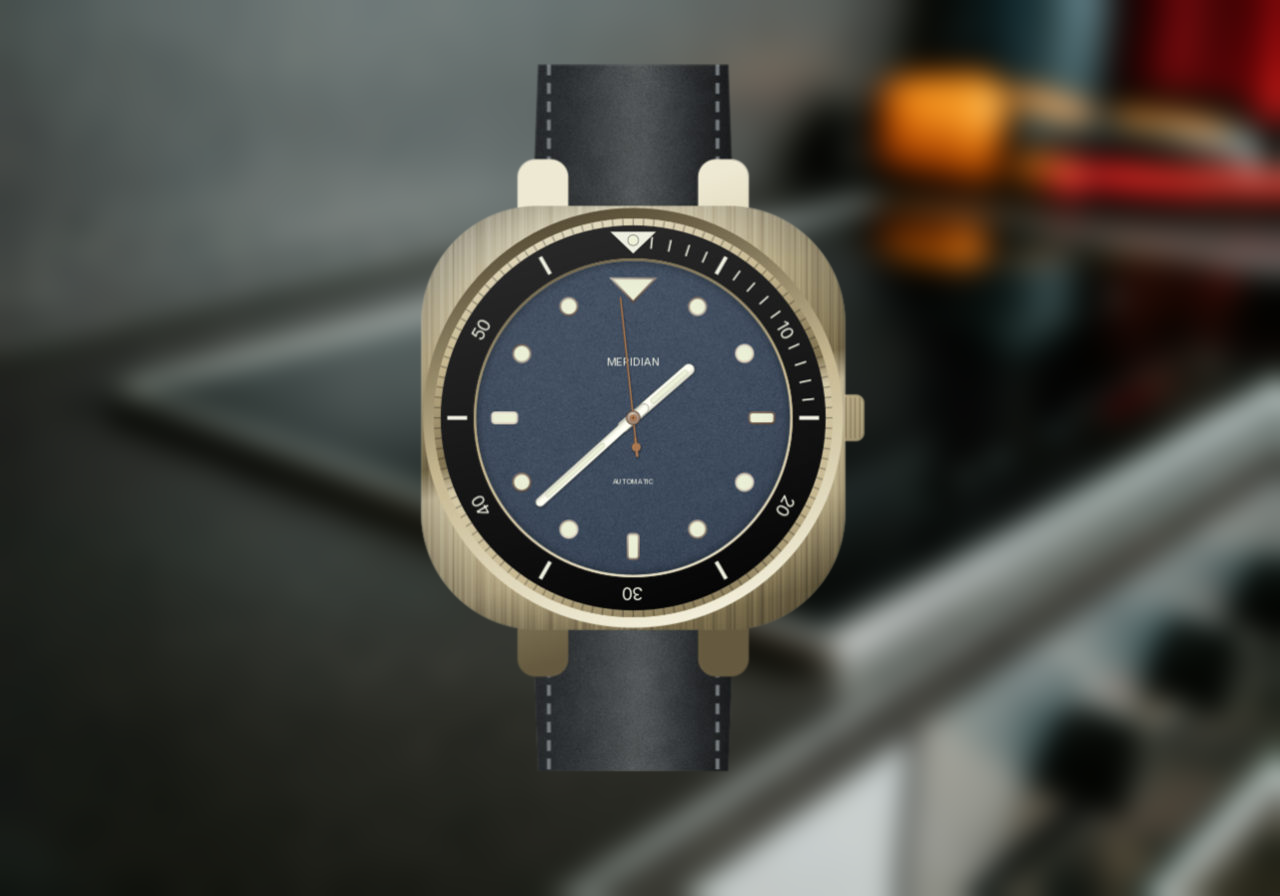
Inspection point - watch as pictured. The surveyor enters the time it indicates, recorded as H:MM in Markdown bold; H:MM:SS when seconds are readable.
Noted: **1:37:59**
